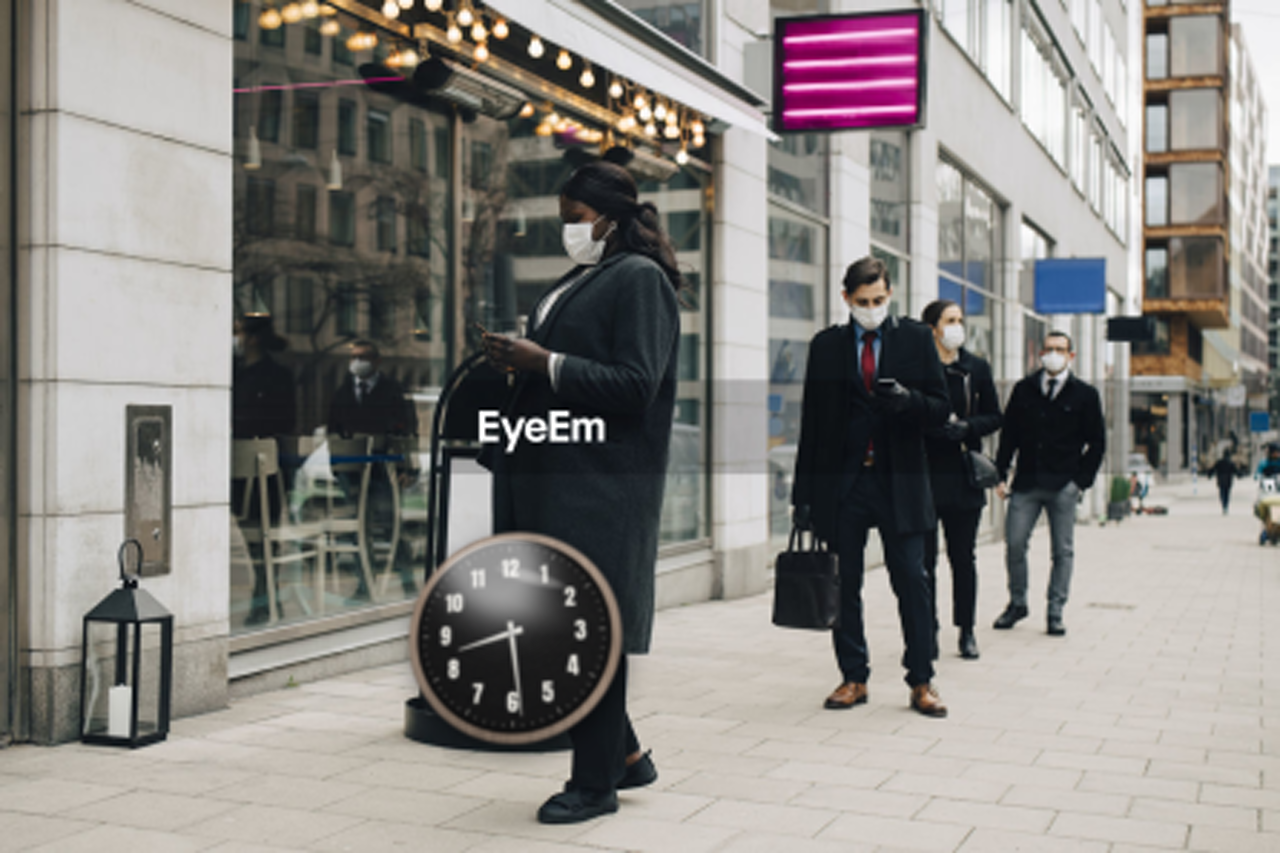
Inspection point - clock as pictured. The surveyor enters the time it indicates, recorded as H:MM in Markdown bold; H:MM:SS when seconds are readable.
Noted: **8:29**
